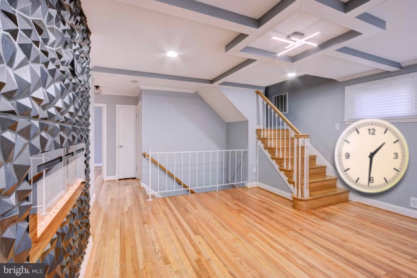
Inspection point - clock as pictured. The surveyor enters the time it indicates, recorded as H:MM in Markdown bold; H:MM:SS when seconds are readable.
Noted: **1:31**
